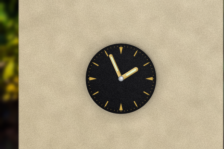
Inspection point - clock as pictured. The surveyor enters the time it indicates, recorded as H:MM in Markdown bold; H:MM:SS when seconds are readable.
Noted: **1:56**
